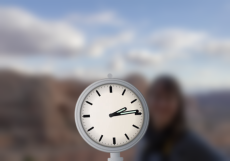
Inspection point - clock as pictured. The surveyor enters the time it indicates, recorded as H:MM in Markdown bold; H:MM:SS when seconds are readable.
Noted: **2:14**
